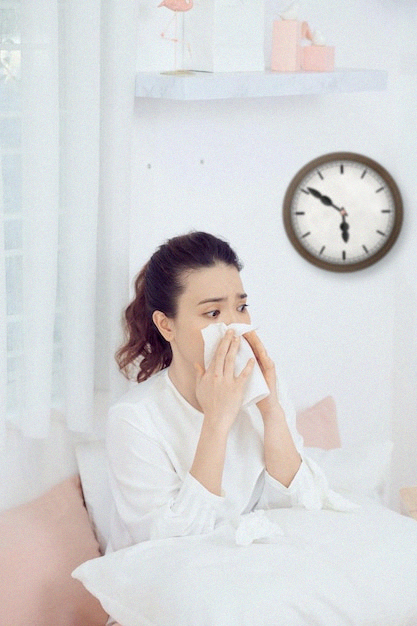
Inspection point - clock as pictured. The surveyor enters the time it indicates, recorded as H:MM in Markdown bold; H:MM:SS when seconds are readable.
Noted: **5:51**
